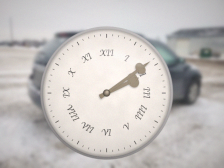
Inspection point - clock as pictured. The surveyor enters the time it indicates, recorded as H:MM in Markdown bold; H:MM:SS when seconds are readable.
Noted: **2:09**
